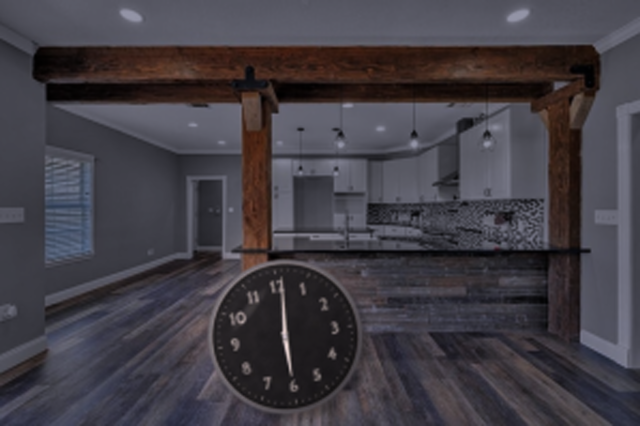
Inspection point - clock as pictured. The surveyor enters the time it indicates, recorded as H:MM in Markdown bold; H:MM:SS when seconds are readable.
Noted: **6:01**
